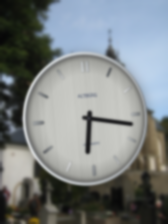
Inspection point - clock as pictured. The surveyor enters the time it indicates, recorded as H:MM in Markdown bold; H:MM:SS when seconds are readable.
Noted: **6:17**
